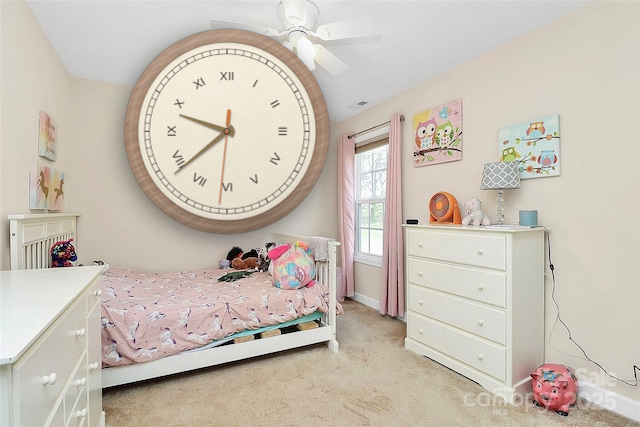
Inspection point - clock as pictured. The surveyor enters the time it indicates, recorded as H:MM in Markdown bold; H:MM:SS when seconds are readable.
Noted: **9:38:31**
